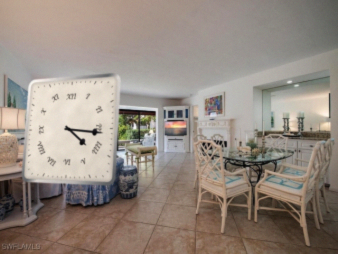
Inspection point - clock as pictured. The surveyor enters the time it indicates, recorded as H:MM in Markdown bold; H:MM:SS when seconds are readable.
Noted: **4:16**
